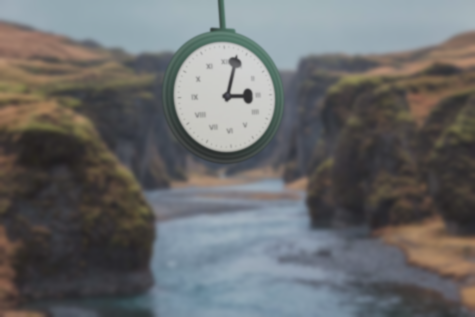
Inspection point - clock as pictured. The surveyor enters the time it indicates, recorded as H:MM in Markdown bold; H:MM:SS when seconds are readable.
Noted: **3:03**
